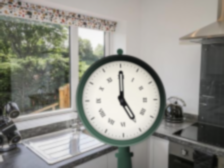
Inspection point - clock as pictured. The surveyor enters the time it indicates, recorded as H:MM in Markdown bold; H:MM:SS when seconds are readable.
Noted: **5:00**
